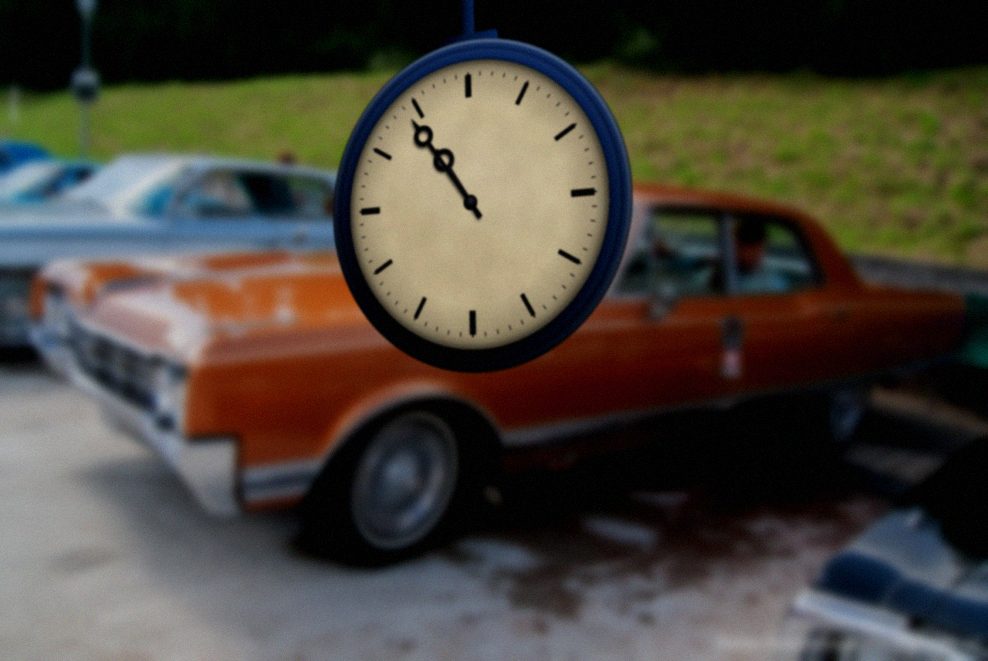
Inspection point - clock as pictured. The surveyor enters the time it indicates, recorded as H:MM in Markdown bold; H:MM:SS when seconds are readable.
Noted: **10:54**
